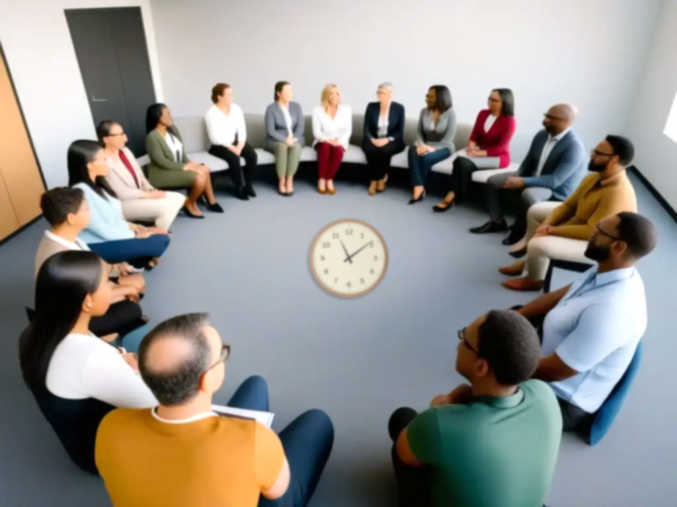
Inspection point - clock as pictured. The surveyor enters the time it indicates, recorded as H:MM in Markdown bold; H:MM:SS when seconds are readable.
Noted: **11:09**
